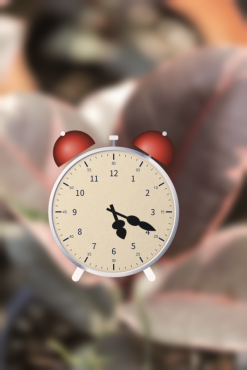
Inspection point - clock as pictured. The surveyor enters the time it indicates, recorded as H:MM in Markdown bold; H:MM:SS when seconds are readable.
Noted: **5:19**
